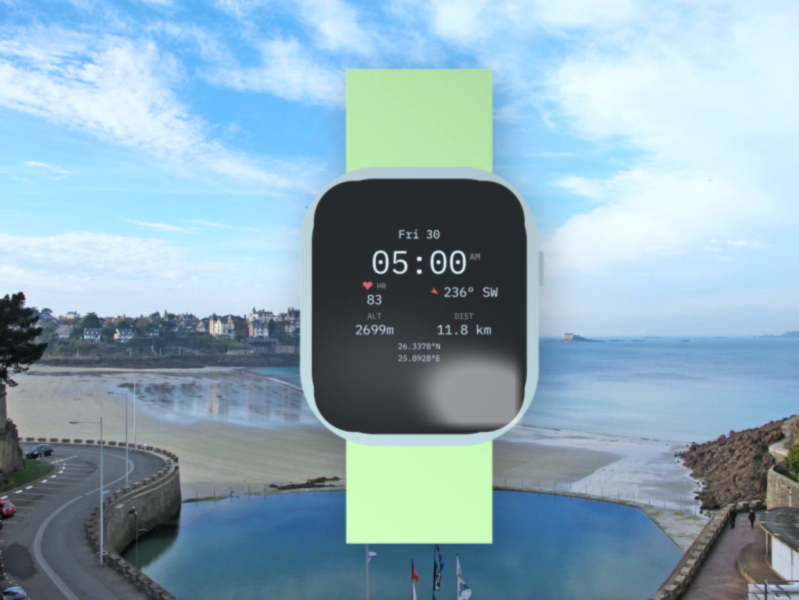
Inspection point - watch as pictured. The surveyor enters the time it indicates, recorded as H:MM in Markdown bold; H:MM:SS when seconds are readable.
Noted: **5:00**
